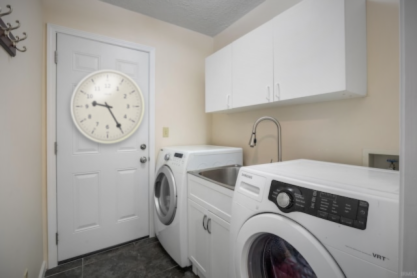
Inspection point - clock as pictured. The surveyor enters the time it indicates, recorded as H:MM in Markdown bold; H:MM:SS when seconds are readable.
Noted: **9:25**
